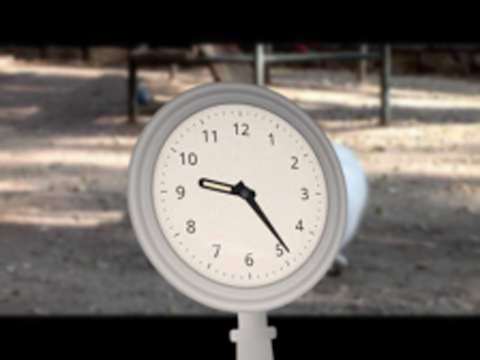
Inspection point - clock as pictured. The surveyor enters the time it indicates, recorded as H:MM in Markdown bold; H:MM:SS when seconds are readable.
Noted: **9:24**
